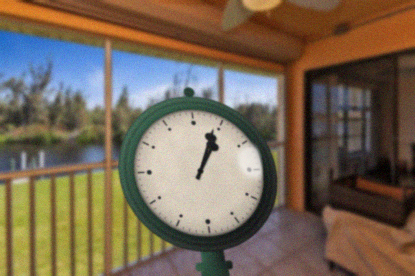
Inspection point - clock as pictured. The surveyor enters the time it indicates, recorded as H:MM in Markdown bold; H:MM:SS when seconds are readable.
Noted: **1:04**
